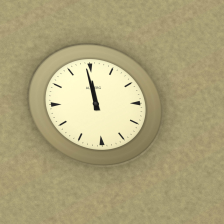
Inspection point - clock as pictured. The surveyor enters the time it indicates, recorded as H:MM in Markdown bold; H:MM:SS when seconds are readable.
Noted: **11:59**
